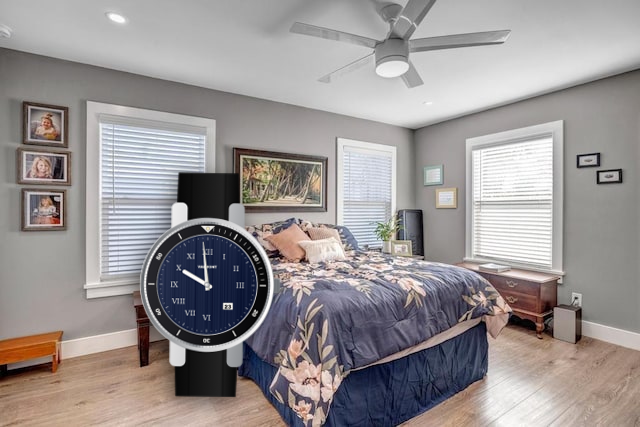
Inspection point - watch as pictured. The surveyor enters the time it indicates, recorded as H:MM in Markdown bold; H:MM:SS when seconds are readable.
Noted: **9:59**
